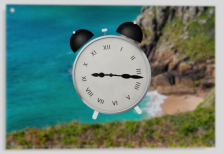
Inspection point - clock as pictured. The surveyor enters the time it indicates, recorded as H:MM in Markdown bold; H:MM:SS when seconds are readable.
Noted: **9:17**
